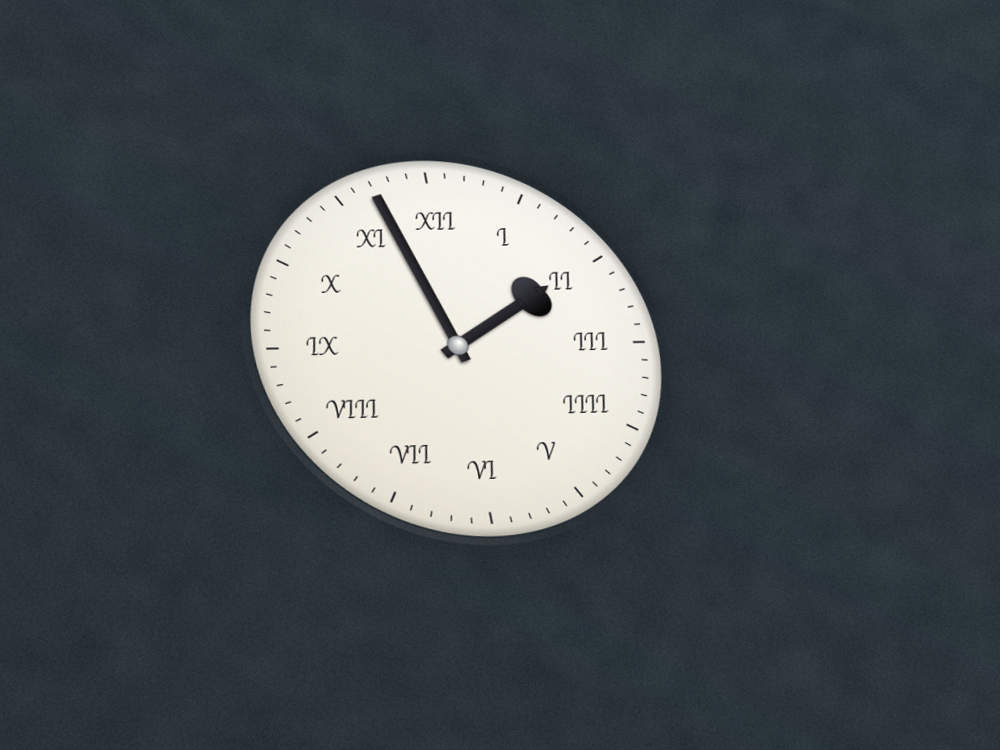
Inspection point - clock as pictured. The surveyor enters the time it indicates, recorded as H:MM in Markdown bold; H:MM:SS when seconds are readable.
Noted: **1:57**
